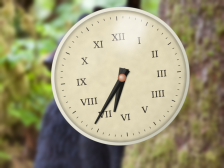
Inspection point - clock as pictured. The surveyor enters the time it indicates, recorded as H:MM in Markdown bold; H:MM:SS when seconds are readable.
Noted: **6:36**
